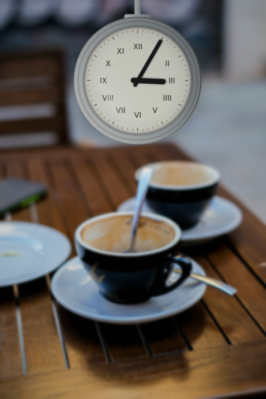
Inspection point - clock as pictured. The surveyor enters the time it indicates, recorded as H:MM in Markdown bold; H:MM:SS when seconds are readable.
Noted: **3:05**
